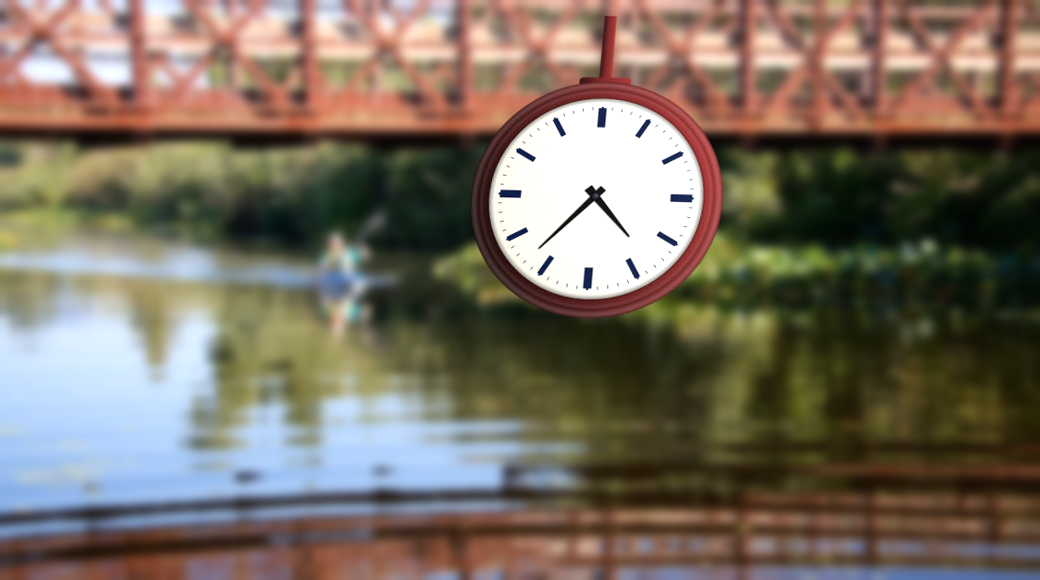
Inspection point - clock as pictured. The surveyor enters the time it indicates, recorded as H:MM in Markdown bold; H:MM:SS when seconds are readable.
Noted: **4:37**
